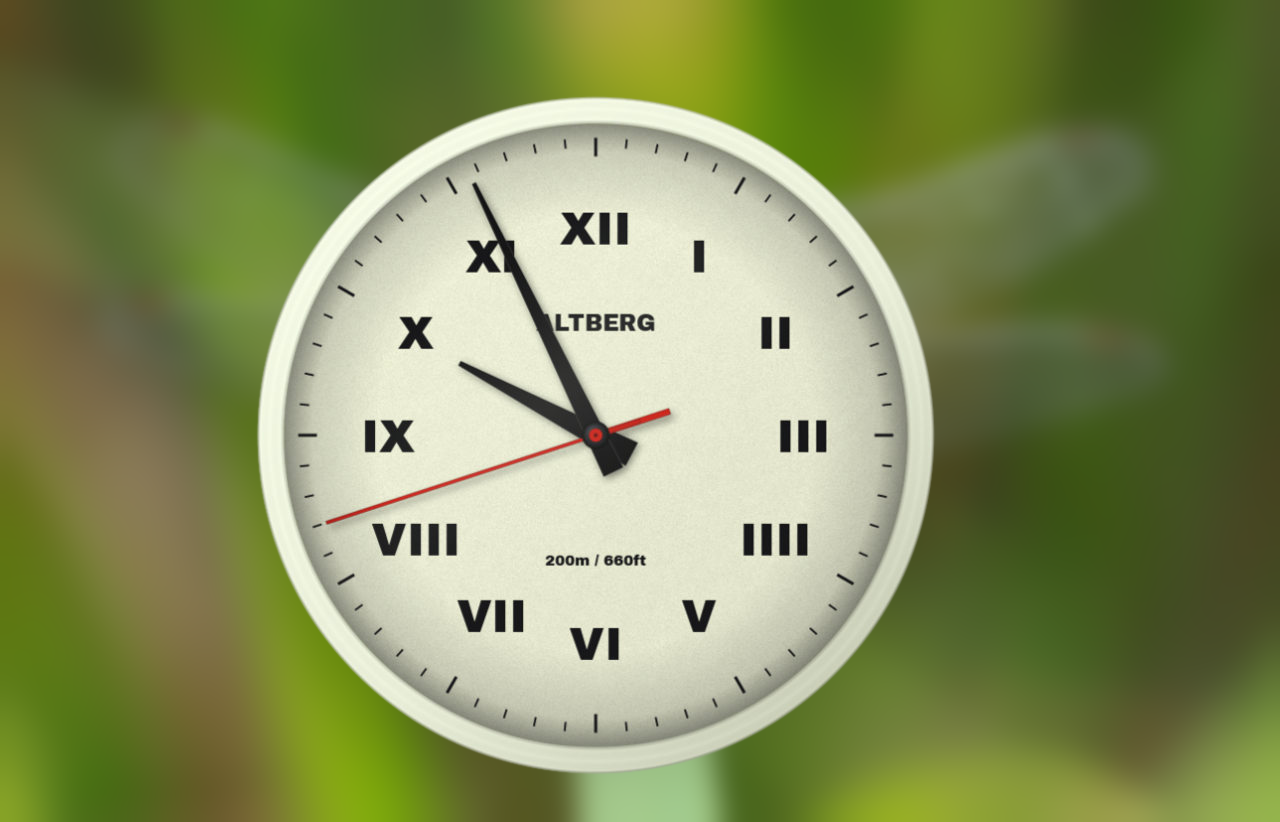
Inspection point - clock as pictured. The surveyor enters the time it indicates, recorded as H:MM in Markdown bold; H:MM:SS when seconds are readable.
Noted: **9:55:42**
